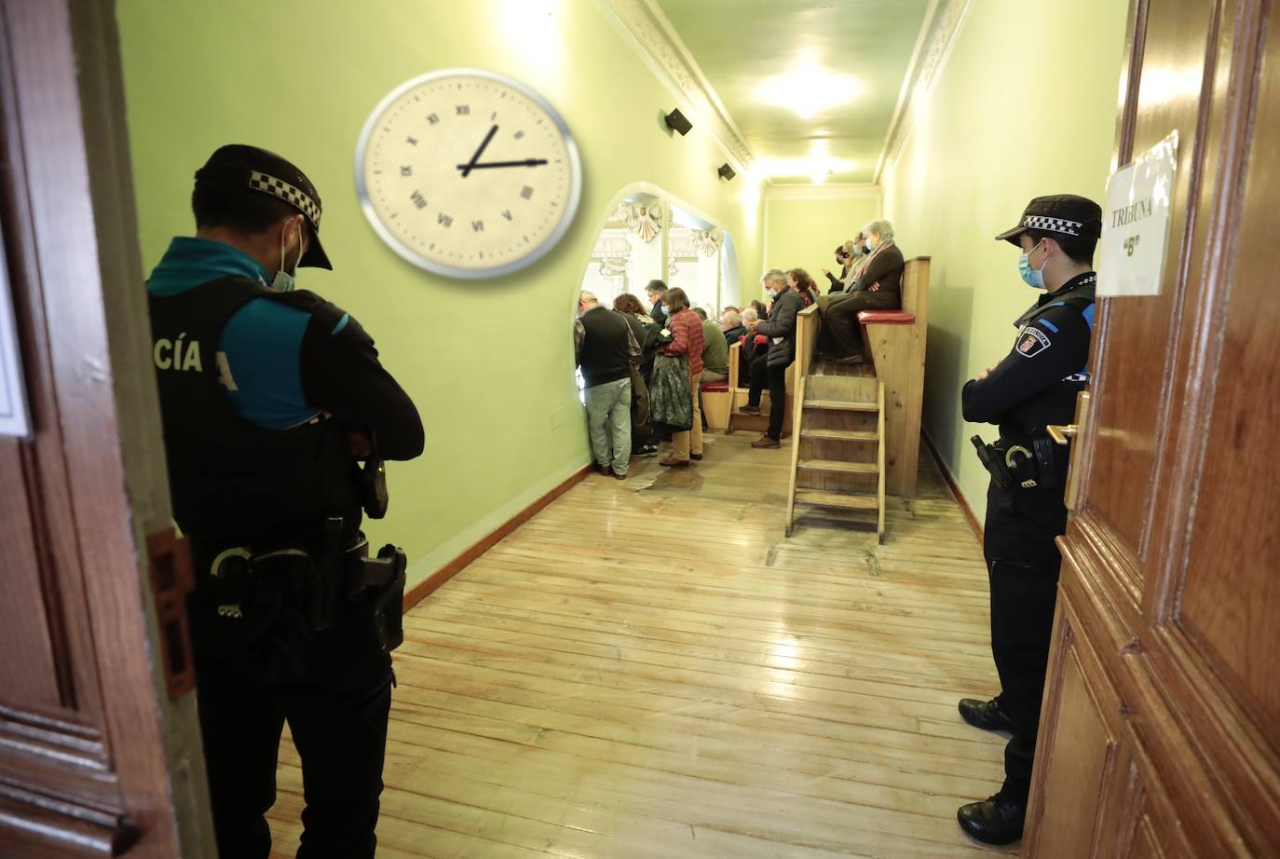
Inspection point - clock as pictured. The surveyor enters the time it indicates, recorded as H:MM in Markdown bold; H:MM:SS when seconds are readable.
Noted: **1:15**
